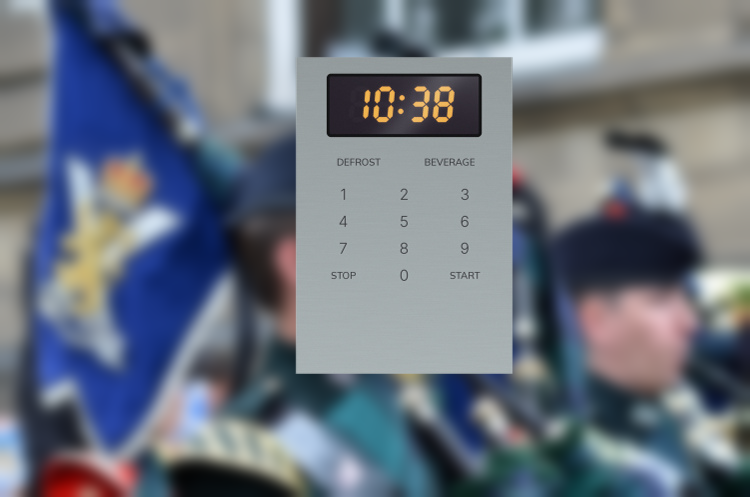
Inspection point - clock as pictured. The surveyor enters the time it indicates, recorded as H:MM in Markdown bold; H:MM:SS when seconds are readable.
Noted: **10:38**
